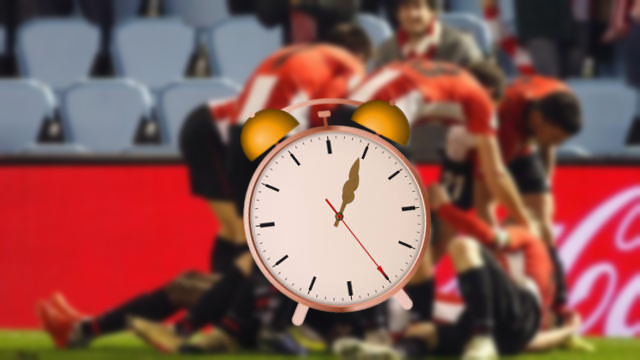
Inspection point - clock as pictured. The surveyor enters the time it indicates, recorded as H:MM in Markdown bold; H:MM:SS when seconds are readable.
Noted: **1:04:25**
